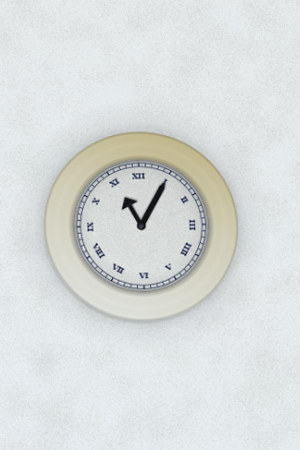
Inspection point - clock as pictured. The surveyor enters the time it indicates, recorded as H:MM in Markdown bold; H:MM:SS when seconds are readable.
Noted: **11:05**
